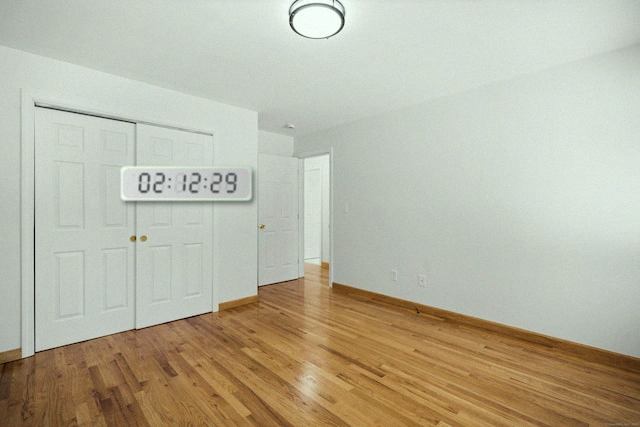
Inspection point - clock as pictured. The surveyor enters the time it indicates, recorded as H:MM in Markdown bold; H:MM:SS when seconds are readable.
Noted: **2:12:29**
